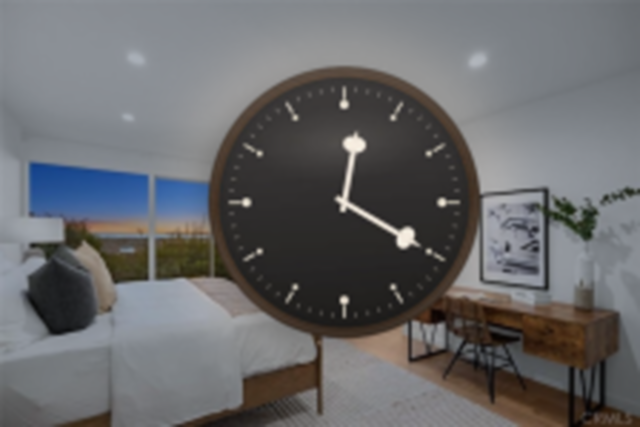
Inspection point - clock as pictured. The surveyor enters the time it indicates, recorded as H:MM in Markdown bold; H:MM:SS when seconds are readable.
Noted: **12:20**
